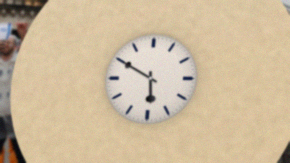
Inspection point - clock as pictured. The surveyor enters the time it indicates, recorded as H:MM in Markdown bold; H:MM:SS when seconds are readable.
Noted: **5:50**
